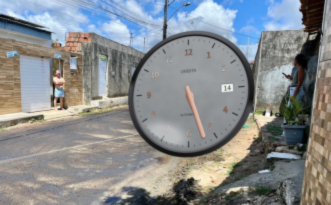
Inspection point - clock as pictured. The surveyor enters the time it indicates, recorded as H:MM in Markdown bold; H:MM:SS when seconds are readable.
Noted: **5:27**
